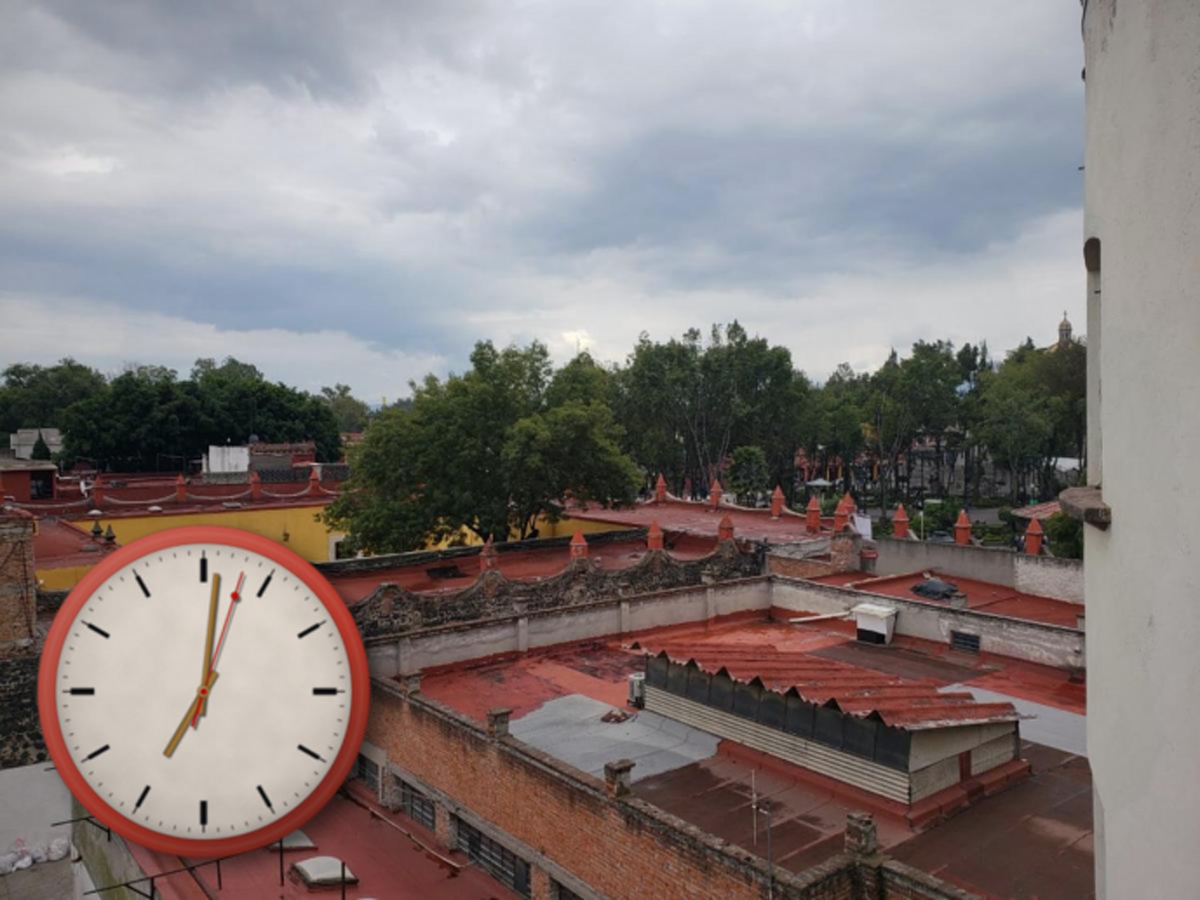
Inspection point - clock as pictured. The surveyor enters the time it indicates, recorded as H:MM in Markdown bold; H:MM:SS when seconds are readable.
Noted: **7:01:03**
